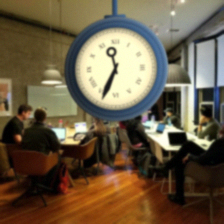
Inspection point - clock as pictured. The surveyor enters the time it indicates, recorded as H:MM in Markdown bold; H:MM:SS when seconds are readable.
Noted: **11:34**
